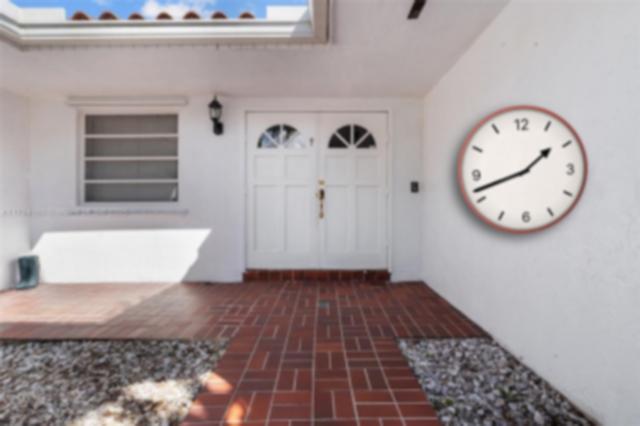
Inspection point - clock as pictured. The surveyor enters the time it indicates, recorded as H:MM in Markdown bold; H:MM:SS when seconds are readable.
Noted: **1:42**
